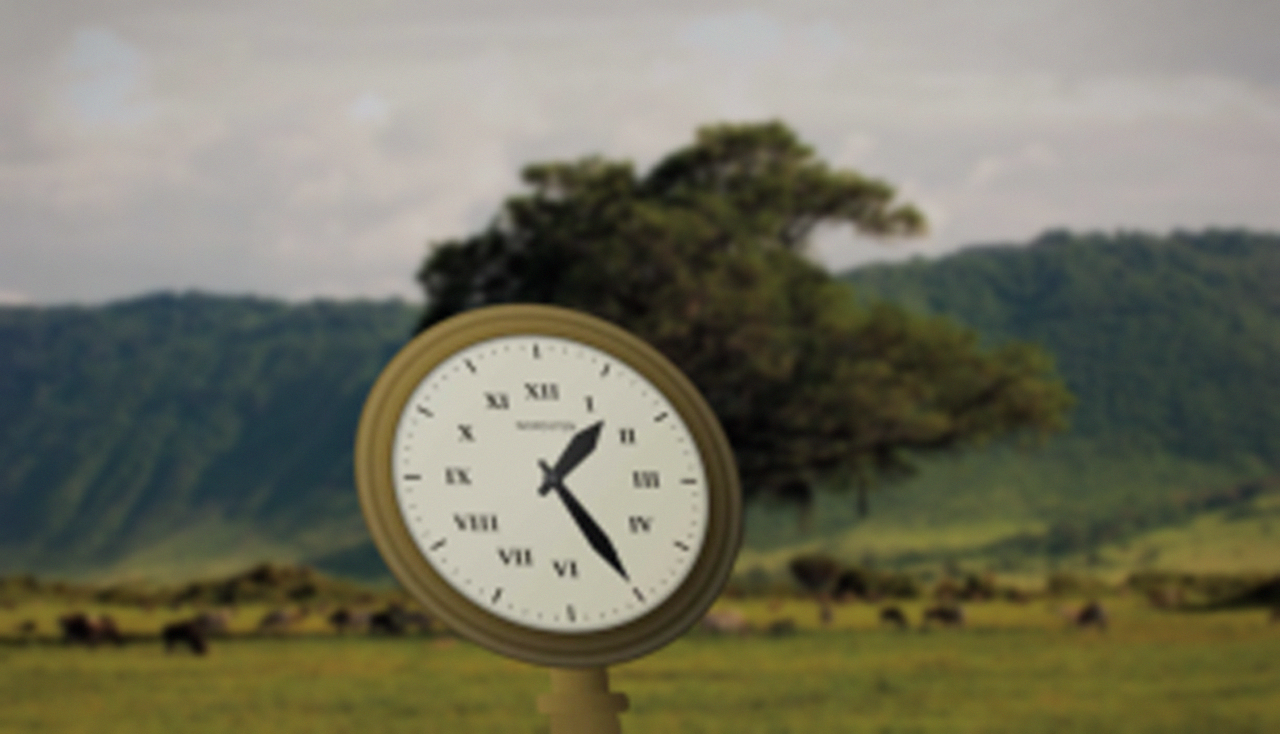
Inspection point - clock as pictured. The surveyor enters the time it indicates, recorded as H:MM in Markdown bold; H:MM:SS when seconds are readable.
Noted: **1:25**
